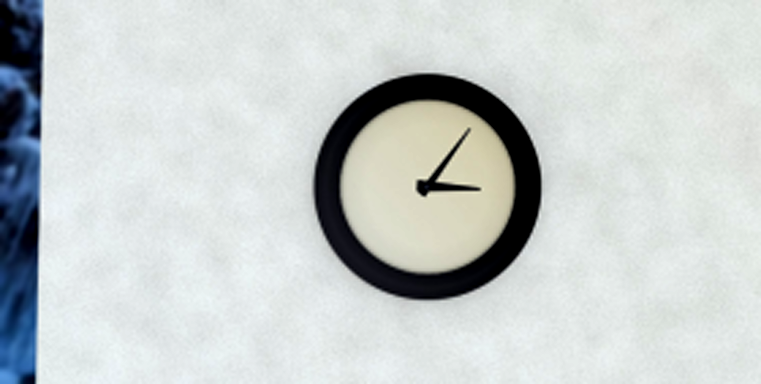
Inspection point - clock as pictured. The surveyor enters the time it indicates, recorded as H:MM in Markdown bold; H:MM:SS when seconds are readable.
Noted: **3:06**
